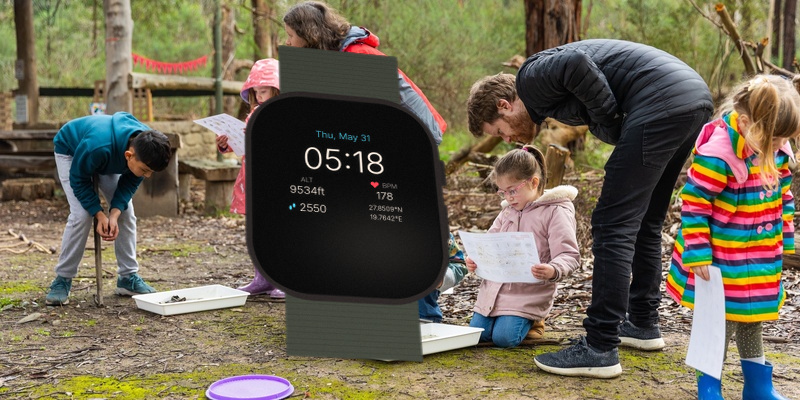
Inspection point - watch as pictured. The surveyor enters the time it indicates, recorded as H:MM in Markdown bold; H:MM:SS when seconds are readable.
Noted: **5:18**
